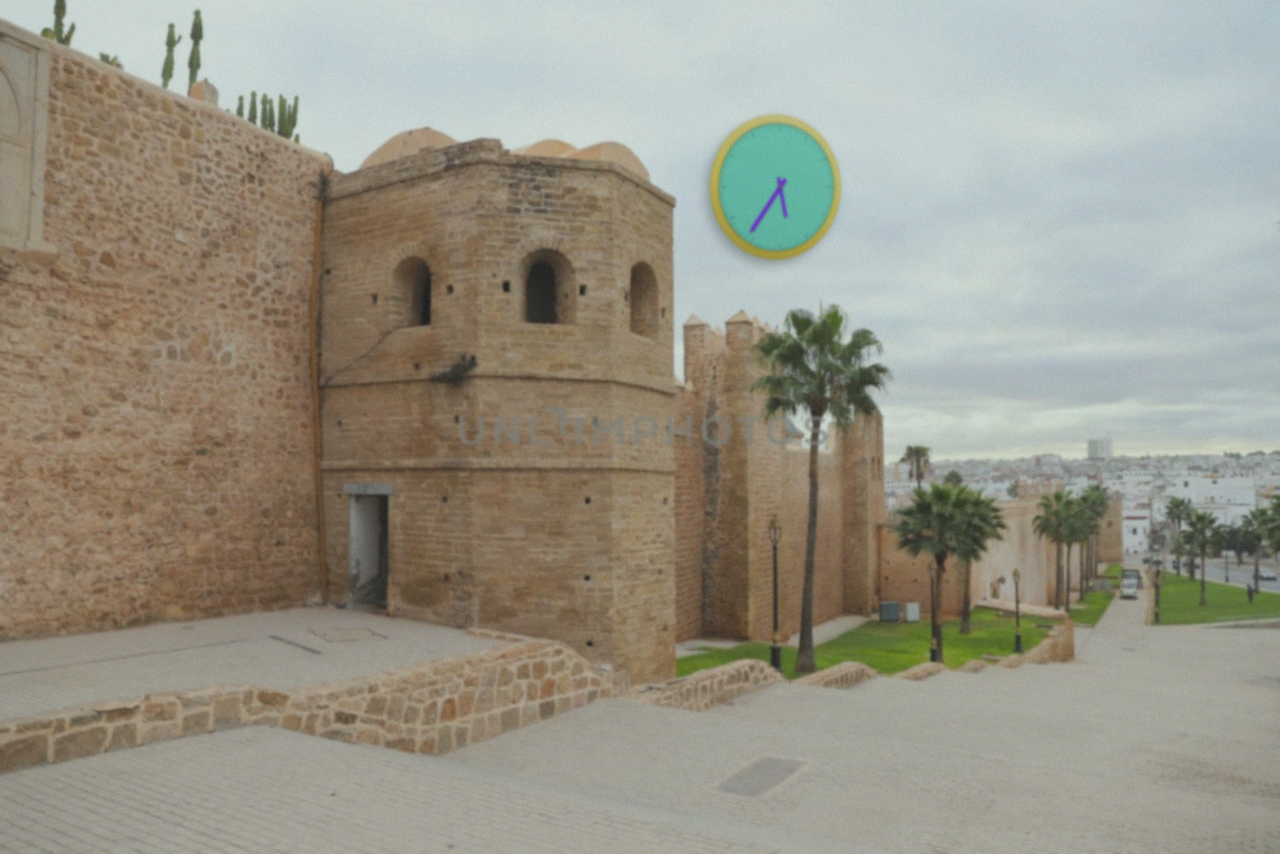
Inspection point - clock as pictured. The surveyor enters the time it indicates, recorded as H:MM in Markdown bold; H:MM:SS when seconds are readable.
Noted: **5:36**
